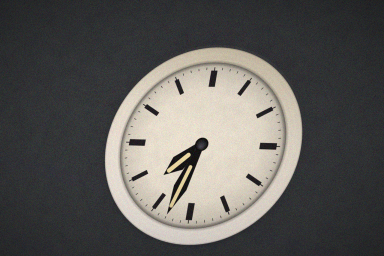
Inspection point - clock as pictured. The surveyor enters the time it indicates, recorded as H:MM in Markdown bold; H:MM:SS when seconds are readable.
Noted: **7:33**
